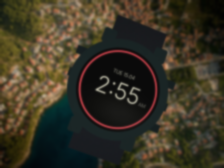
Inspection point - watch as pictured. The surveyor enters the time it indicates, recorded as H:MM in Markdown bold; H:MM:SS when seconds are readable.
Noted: **2:55**
